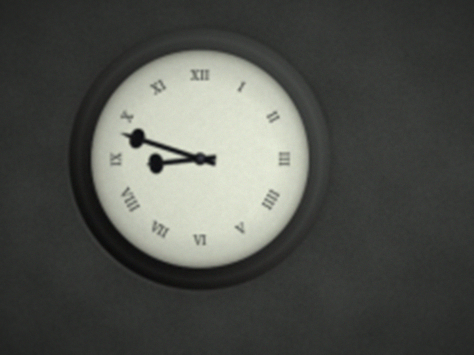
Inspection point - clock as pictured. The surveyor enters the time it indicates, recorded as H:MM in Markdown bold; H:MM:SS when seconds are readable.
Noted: **8:48**
